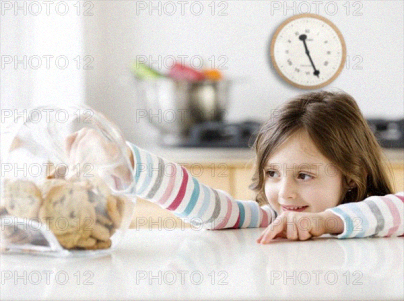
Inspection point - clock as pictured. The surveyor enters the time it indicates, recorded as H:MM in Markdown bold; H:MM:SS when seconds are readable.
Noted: **11:26**
